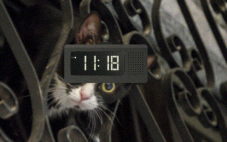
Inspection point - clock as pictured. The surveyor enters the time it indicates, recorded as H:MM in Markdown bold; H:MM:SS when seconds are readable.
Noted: **11:18**
